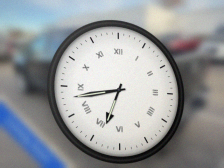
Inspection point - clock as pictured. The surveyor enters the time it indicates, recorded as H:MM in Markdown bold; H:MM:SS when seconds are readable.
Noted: **6:43**
